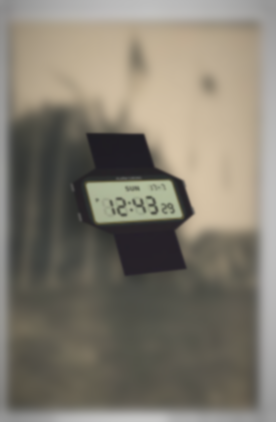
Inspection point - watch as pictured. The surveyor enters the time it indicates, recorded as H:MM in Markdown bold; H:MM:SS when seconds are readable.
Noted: **12:43**
